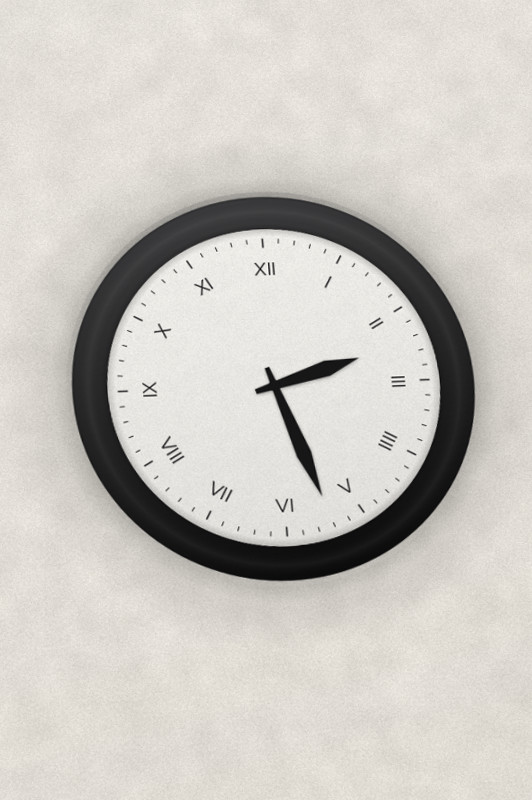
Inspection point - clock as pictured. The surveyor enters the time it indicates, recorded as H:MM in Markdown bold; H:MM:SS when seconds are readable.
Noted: **2:27**
